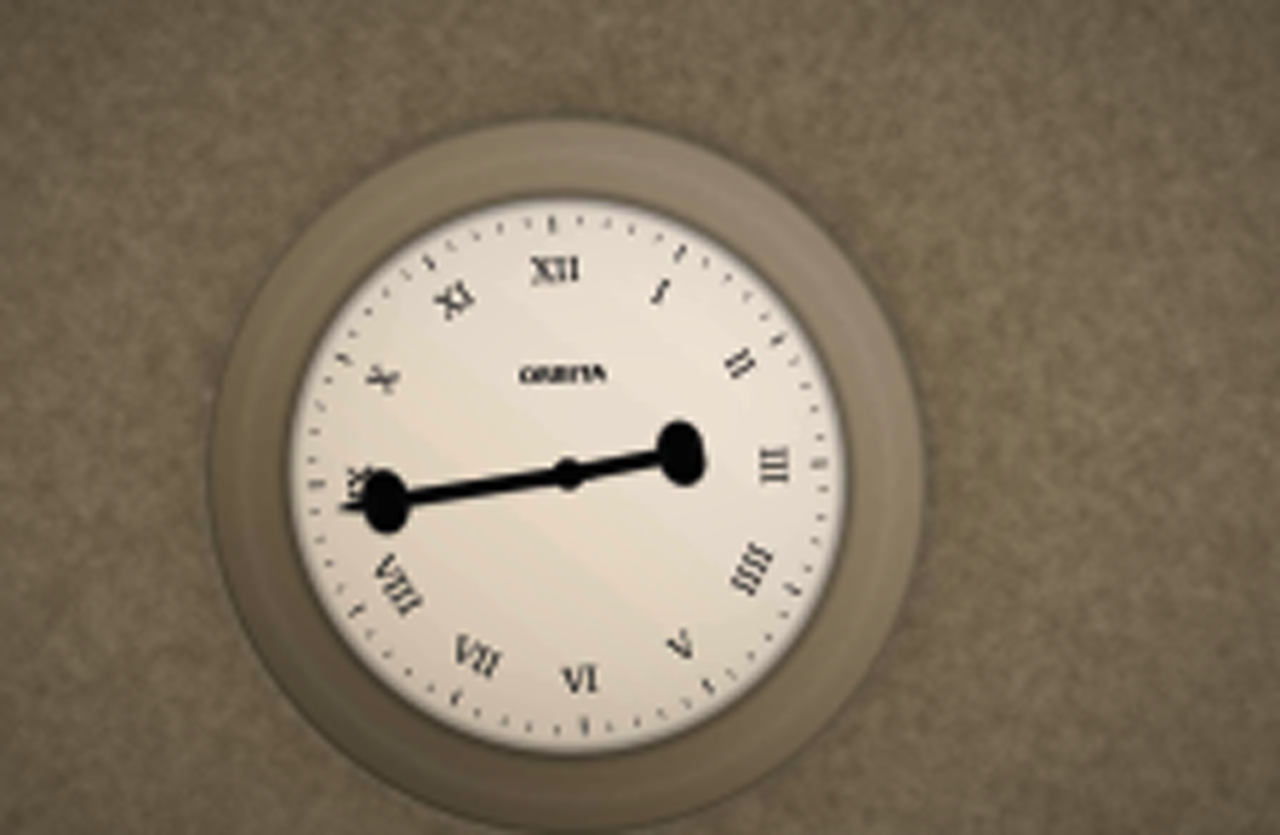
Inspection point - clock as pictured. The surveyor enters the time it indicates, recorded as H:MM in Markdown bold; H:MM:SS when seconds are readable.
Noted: **2:44**
